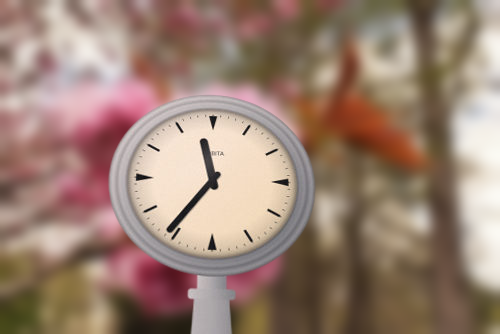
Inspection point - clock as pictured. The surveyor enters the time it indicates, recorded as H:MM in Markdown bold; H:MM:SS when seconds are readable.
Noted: **11:36**
